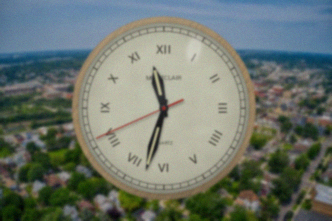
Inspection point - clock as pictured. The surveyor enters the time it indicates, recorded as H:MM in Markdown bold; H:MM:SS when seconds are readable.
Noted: **11:32:41**
